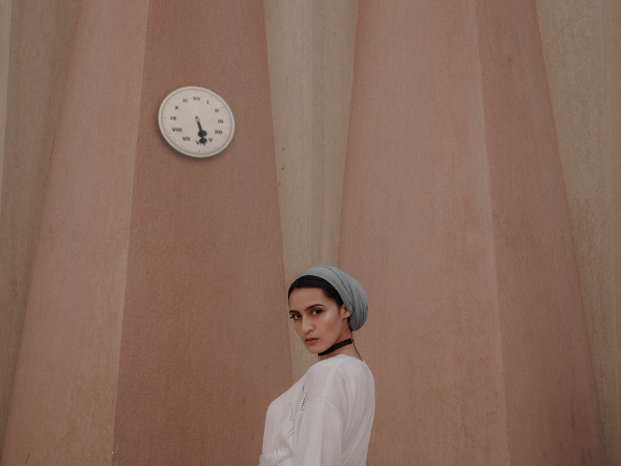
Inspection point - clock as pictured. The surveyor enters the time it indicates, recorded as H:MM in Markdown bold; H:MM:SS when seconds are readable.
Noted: **5:28**
